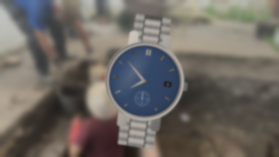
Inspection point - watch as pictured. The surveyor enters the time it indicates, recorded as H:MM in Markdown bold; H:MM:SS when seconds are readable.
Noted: **7:52**
